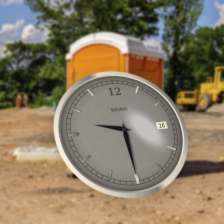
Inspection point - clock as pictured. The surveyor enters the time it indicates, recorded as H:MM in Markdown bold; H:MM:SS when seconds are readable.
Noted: **9:30**
